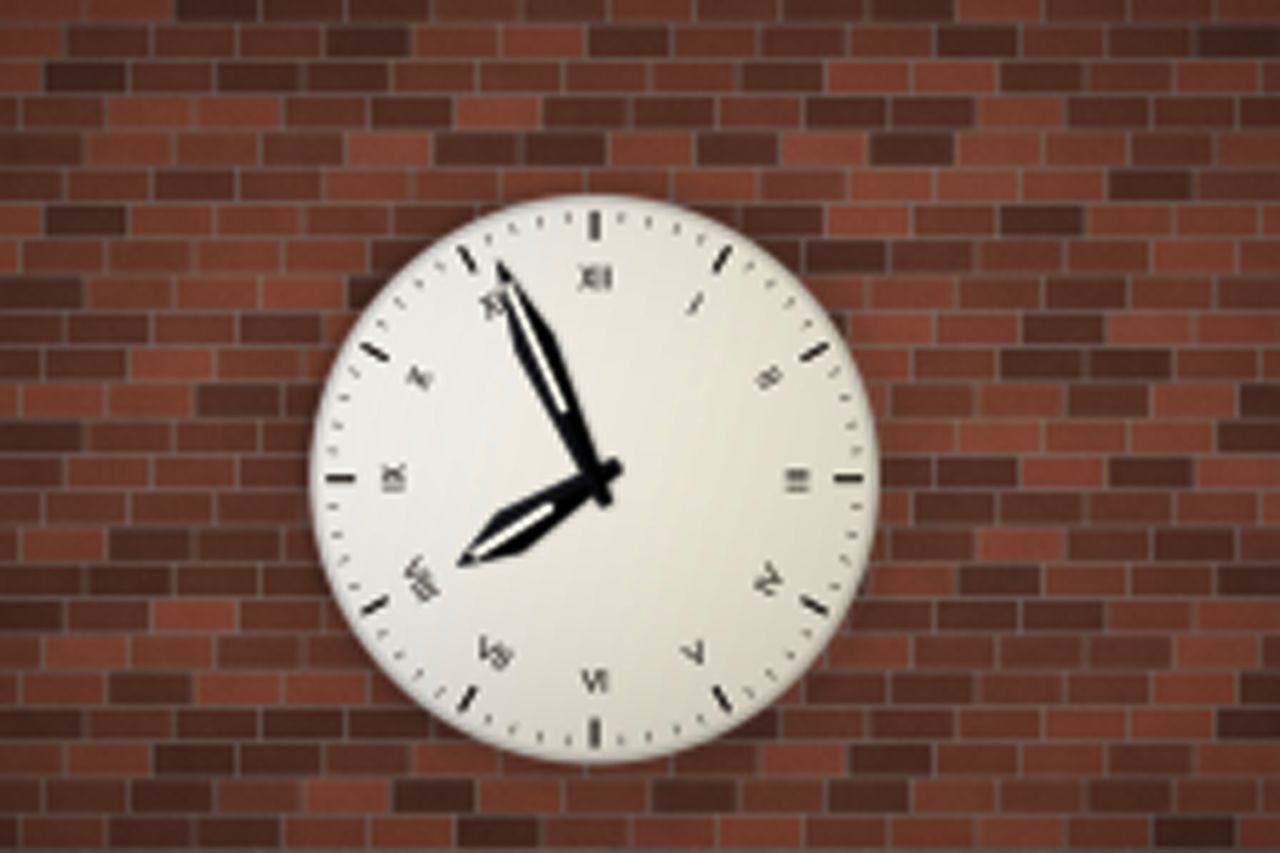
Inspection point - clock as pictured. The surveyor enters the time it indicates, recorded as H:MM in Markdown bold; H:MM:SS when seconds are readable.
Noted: **7:56**
